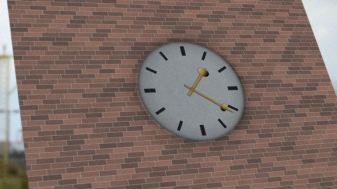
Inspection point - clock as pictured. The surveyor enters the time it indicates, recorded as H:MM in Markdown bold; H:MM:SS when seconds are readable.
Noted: **1:21**
